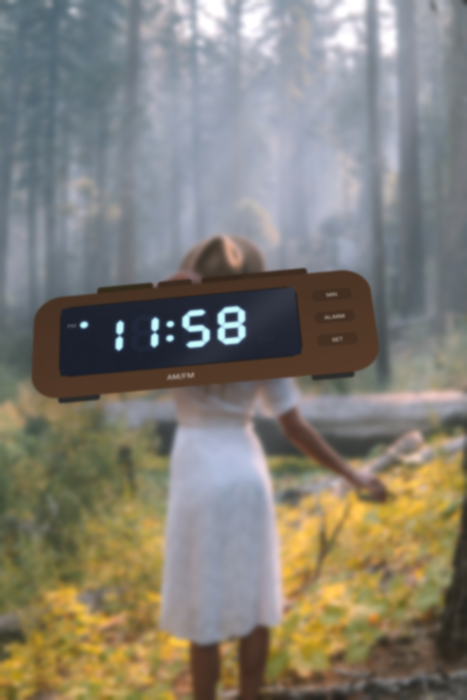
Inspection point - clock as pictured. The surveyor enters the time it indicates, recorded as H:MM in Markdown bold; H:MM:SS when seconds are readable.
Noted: **11:58**
